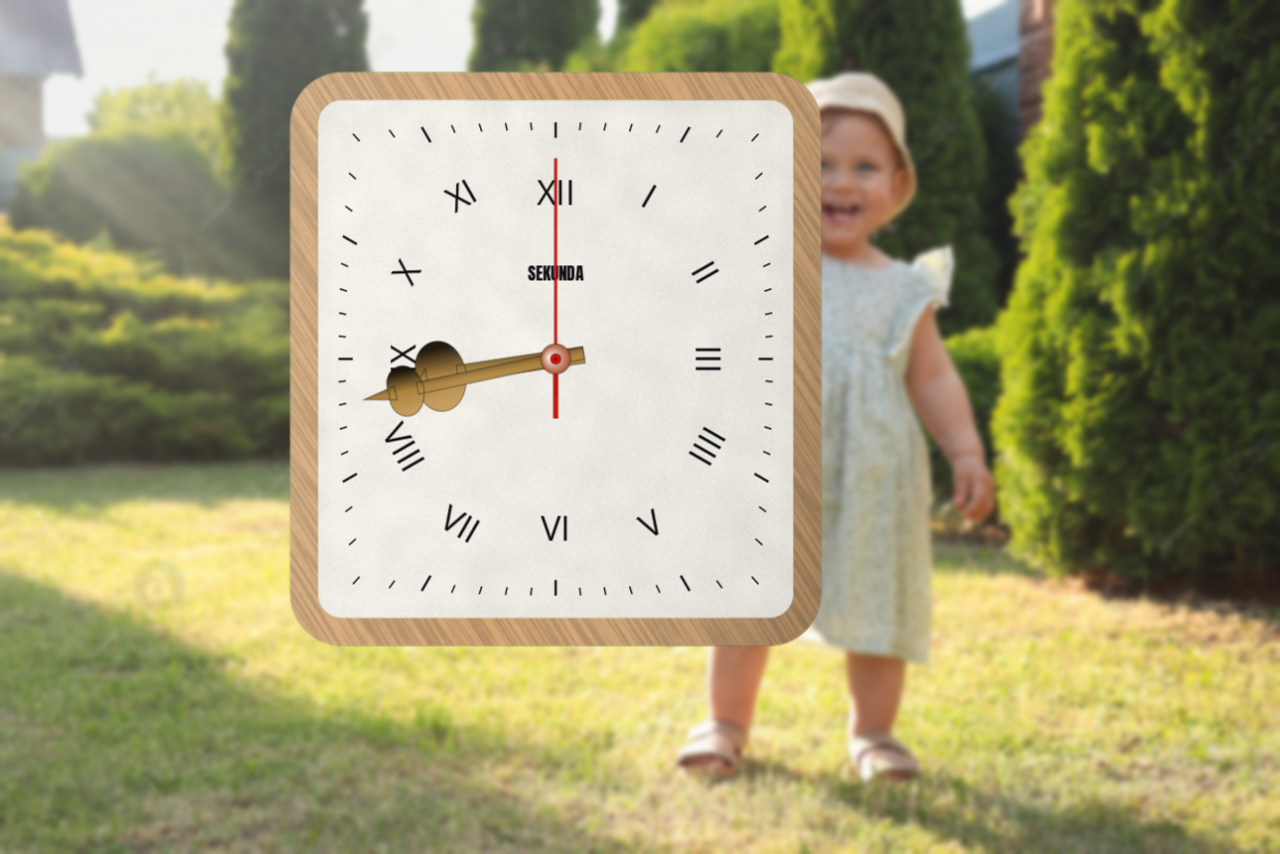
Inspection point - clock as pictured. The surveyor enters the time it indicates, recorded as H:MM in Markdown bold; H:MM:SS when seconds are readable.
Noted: **8:43:00**
